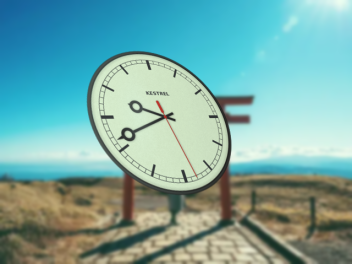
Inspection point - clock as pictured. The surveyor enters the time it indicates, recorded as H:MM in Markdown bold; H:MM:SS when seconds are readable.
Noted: **9:41:28**
